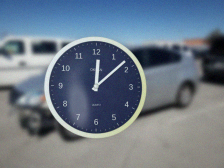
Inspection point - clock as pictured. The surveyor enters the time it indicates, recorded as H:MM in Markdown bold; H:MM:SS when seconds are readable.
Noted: **12:08**
